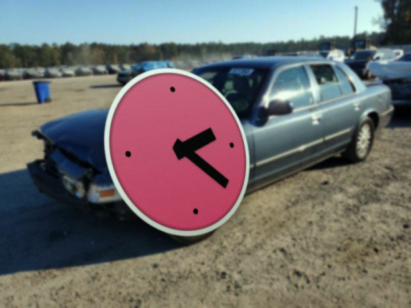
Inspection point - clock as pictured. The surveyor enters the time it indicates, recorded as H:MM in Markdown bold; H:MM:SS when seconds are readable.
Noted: **2:22**
